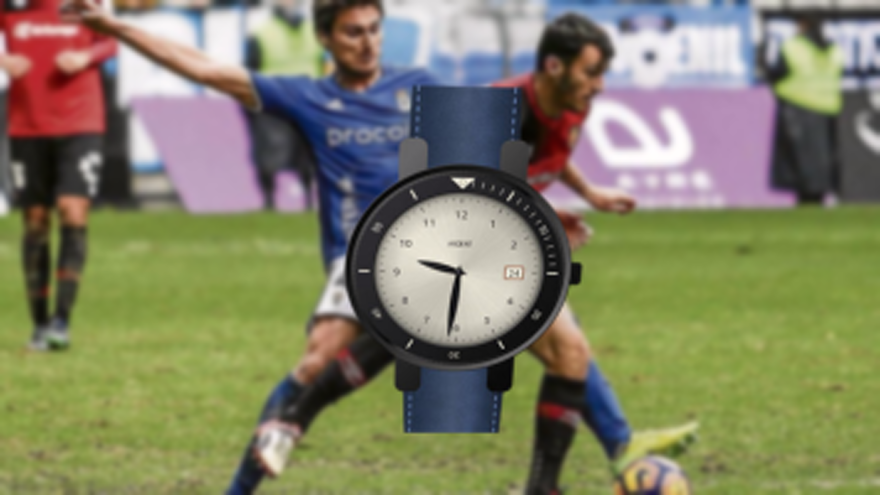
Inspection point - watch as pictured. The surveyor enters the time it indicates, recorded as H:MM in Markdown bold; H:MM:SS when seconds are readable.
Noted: **9:31**
